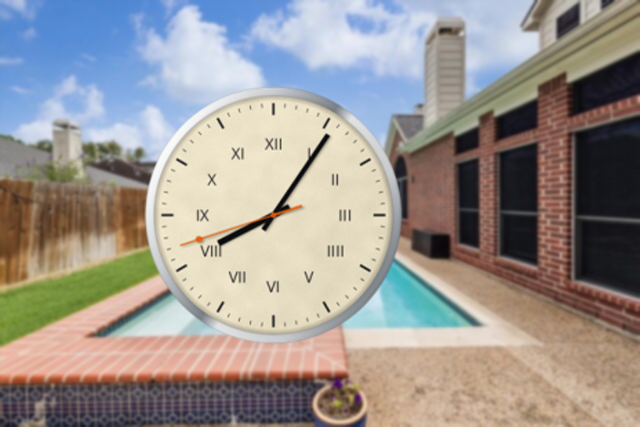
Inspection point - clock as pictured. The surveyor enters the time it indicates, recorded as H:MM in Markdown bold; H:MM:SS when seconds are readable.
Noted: **8:05:42**
